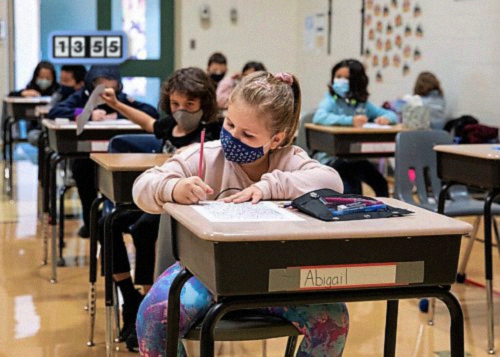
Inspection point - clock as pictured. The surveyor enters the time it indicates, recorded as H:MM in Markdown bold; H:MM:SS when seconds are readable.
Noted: **13:55**
